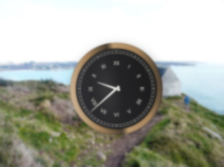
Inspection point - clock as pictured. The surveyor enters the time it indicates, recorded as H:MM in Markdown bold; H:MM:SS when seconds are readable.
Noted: **9:38**
